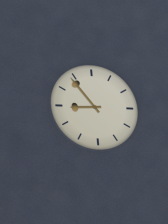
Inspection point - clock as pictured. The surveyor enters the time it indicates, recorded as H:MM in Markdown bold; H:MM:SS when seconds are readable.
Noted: **8:54**
